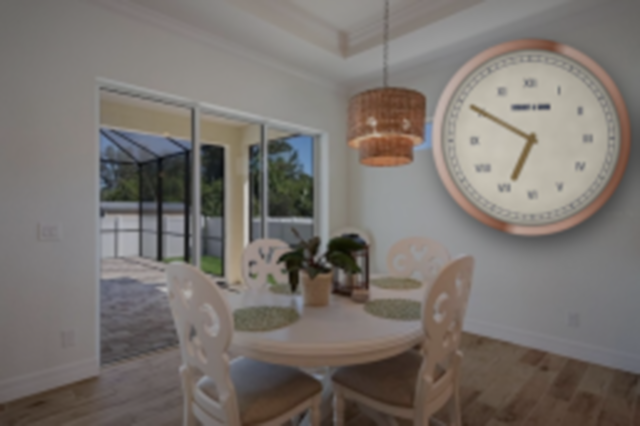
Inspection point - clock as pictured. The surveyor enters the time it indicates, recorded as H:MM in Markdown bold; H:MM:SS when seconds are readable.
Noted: **6:50**
